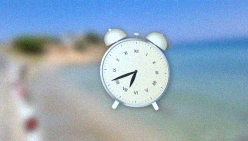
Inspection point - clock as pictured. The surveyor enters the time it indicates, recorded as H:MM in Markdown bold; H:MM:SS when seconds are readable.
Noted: **6:41**
